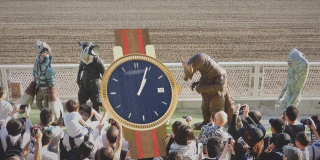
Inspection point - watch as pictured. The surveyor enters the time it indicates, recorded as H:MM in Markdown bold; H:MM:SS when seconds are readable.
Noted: **1:04**
